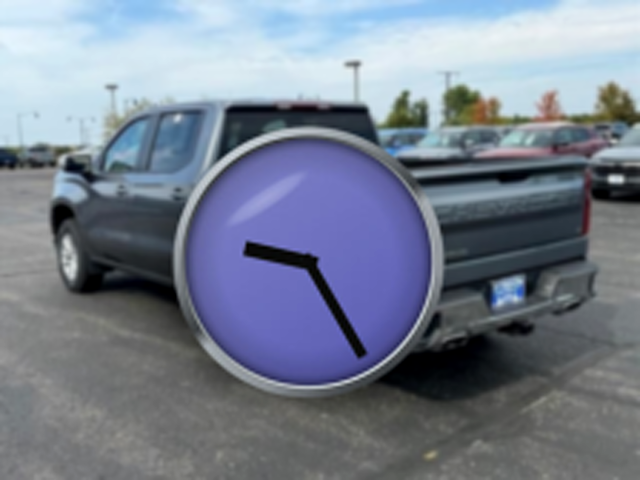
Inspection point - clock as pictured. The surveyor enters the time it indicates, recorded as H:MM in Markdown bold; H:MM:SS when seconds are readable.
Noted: **9:25**
